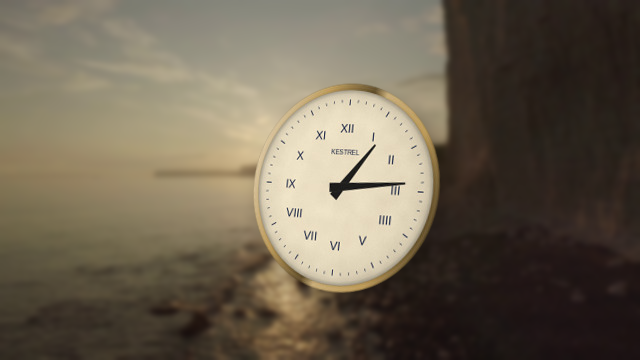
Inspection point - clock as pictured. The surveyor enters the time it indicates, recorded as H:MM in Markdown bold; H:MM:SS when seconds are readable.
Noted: **1:14**
